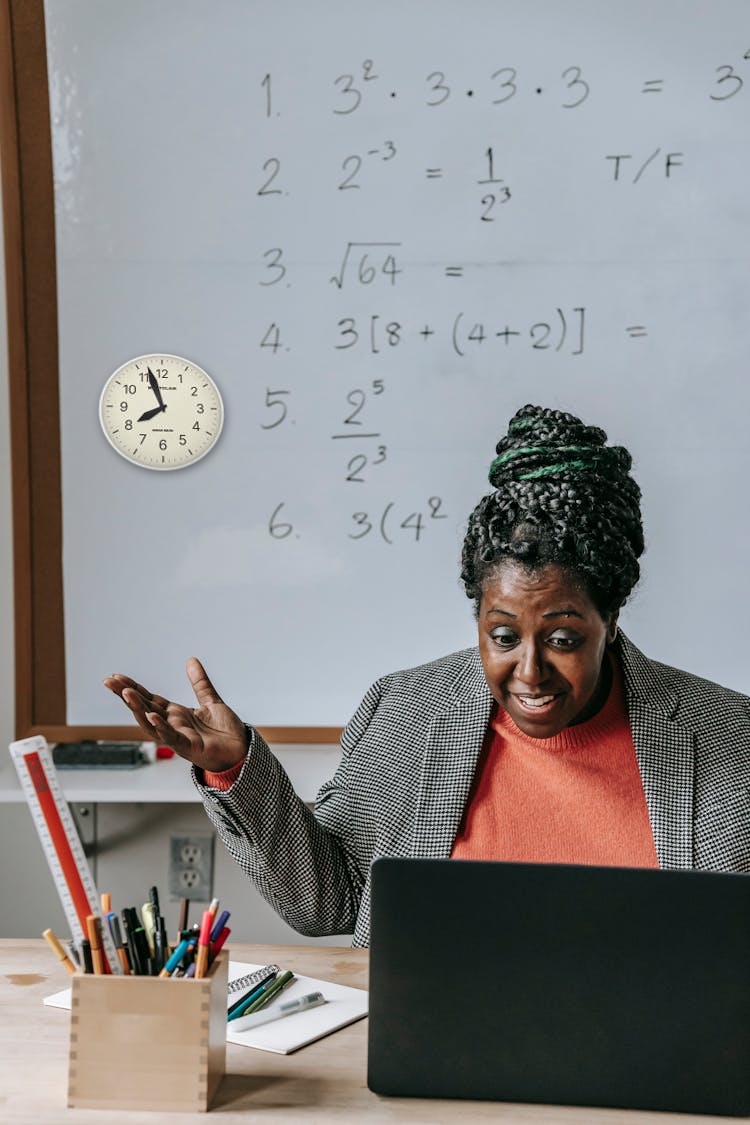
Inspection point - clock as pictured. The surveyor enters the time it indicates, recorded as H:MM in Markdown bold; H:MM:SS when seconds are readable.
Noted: **7:57**
